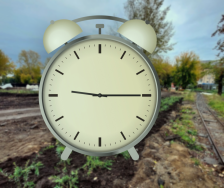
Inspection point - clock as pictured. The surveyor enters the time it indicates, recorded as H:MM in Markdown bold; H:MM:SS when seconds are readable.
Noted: **9:15**
